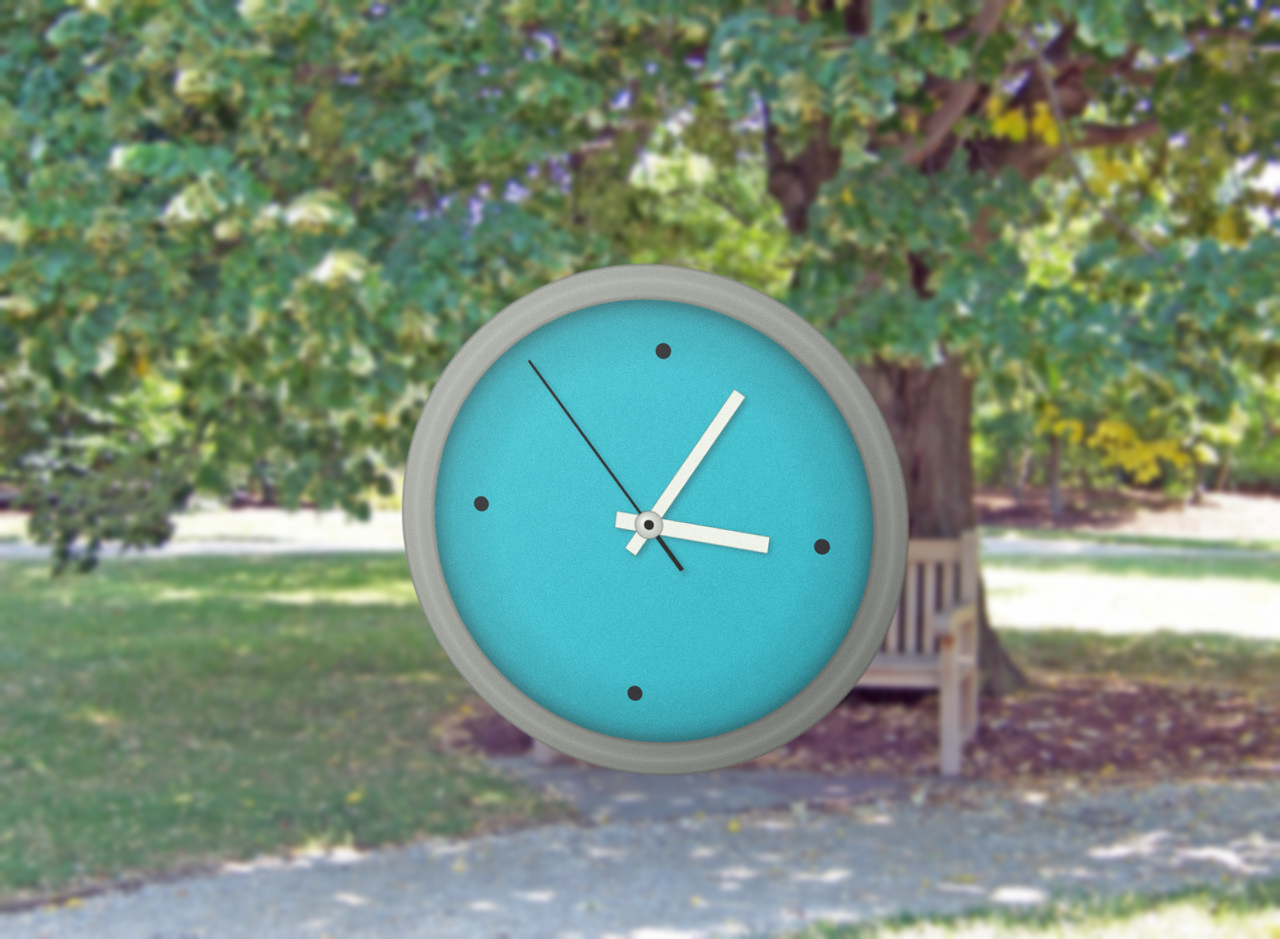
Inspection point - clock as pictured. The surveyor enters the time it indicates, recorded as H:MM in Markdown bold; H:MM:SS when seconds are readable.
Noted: **3:04:53**
